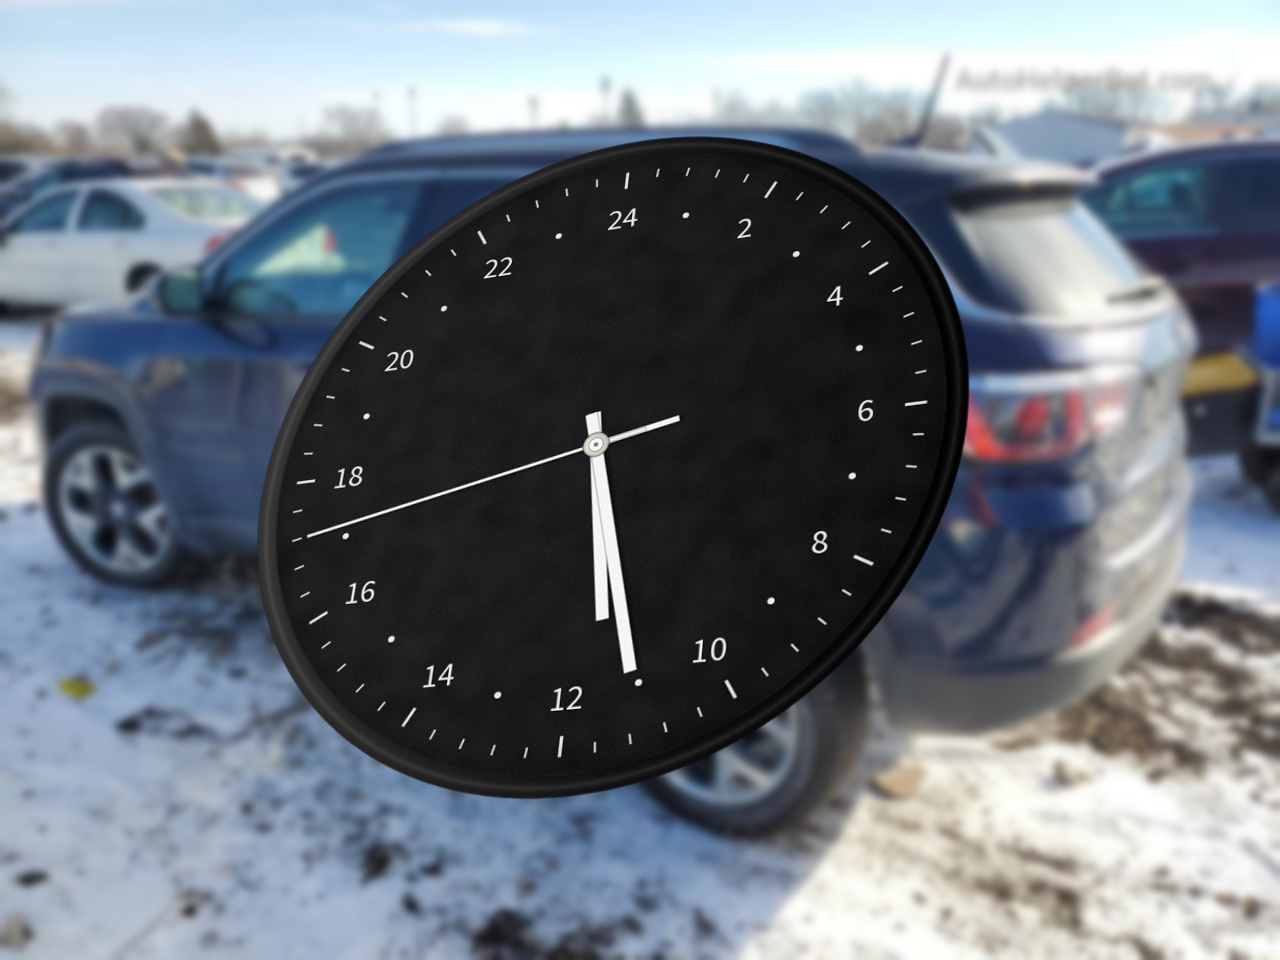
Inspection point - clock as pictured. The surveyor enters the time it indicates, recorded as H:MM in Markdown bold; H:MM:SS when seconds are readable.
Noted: **11:27:43**
